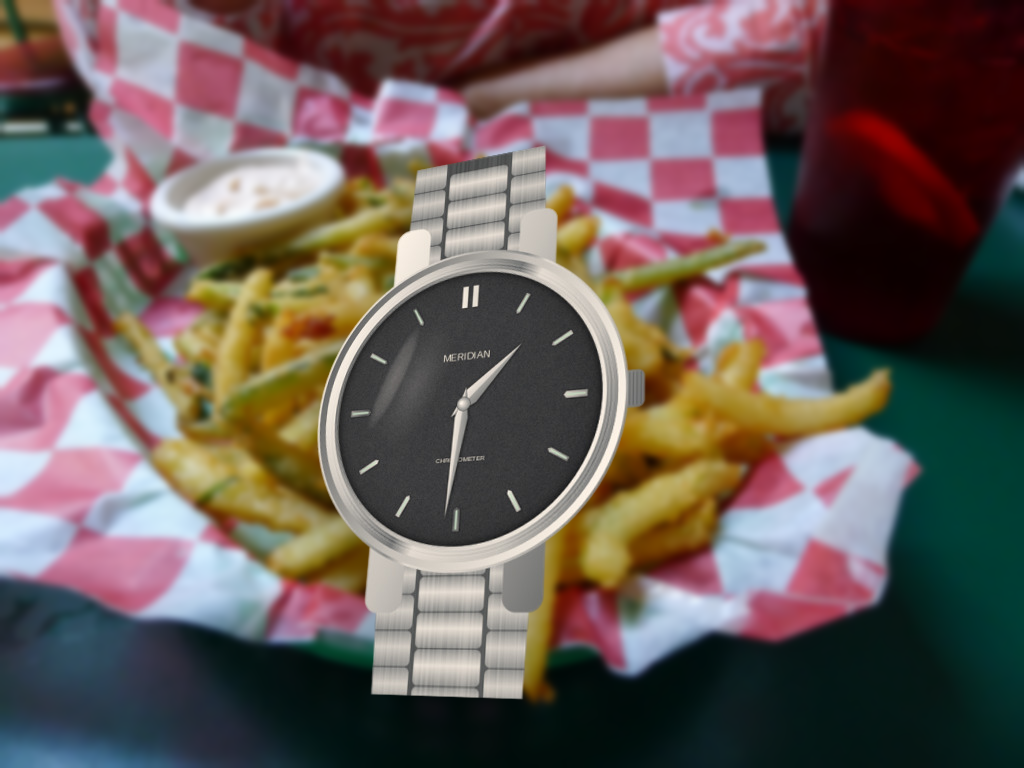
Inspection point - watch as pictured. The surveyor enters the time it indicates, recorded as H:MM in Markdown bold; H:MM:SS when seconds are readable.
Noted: **1:31**
